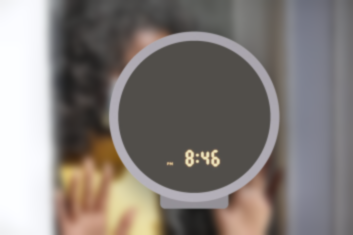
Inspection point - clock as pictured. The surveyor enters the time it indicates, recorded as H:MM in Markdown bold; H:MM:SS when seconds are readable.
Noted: **8:46**
